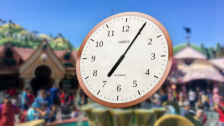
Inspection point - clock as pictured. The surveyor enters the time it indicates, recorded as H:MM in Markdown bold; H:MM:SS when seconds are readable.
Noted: **7:05**
